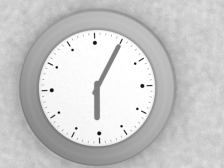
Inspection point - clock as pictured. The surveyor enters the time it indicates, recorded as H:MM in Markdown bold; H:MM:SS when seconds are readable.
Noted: **6:05**
